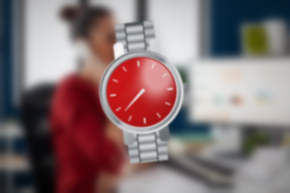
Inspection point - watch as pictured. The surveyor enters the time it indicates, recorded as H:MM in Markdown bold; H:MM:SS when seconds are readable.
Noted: **7:38**
